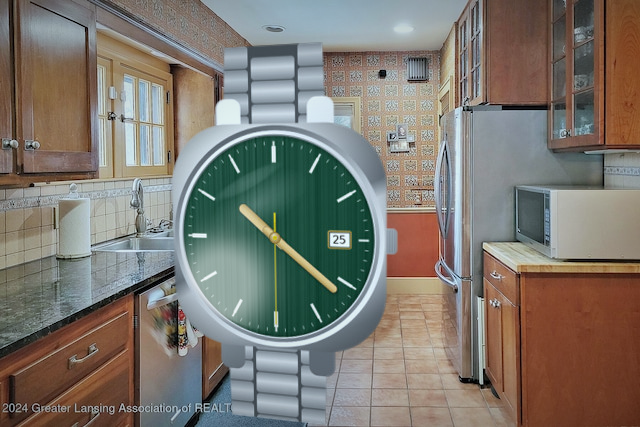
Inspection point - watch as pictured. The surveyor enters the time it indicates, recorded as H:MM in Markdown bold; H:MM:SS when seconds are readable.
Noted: **10:21:30**
